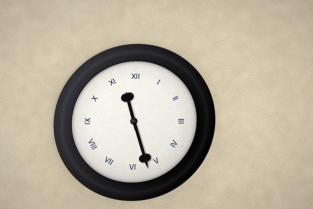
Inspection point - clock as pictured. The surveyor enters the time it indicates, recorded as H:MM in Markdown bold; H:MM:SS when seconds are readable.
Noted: **11:27**
